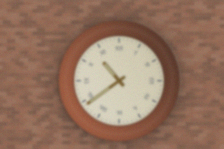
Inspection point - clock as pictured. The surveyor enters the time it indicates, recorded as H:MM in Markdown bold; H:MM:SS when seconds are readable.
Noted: **10:39**
